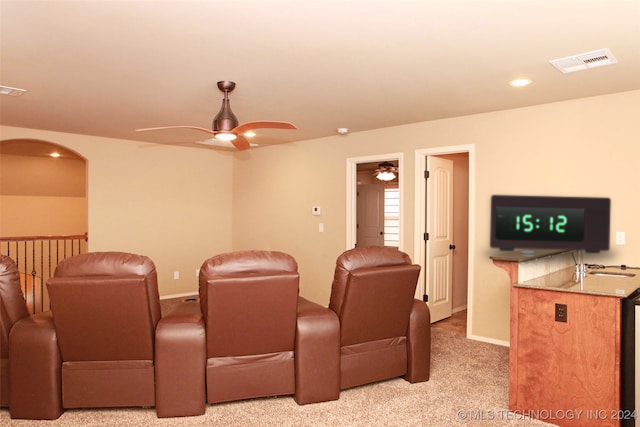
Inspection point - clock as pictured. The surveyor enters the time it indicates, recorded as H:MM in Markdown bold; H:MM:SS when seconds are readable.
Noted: **15:12**
